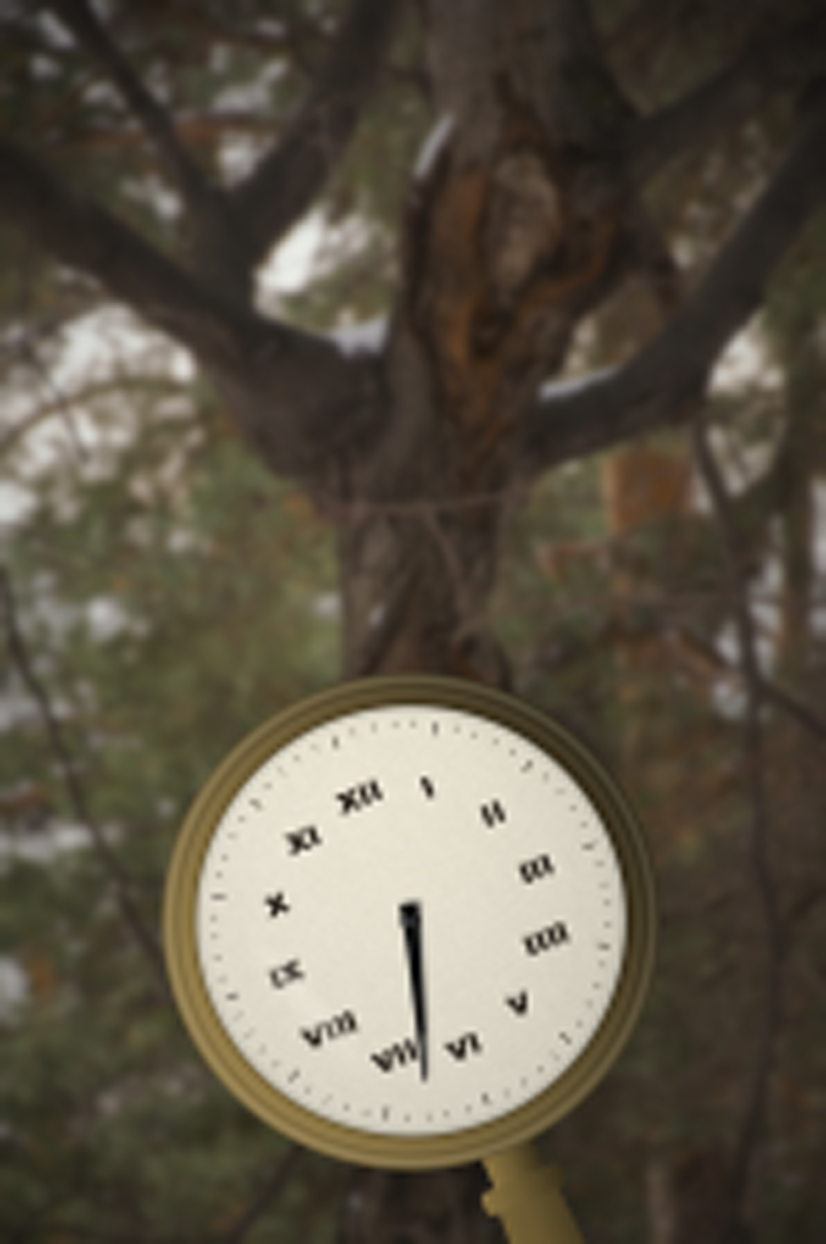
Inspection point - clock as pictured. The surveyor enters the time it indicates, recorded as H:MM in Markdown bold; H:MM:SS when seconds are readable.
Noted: **6:33**
